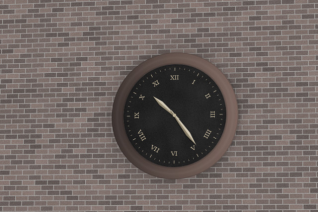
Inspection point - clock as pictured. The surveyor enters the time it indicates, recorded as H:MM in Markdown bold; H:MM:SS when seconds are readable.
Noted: **10:24**
